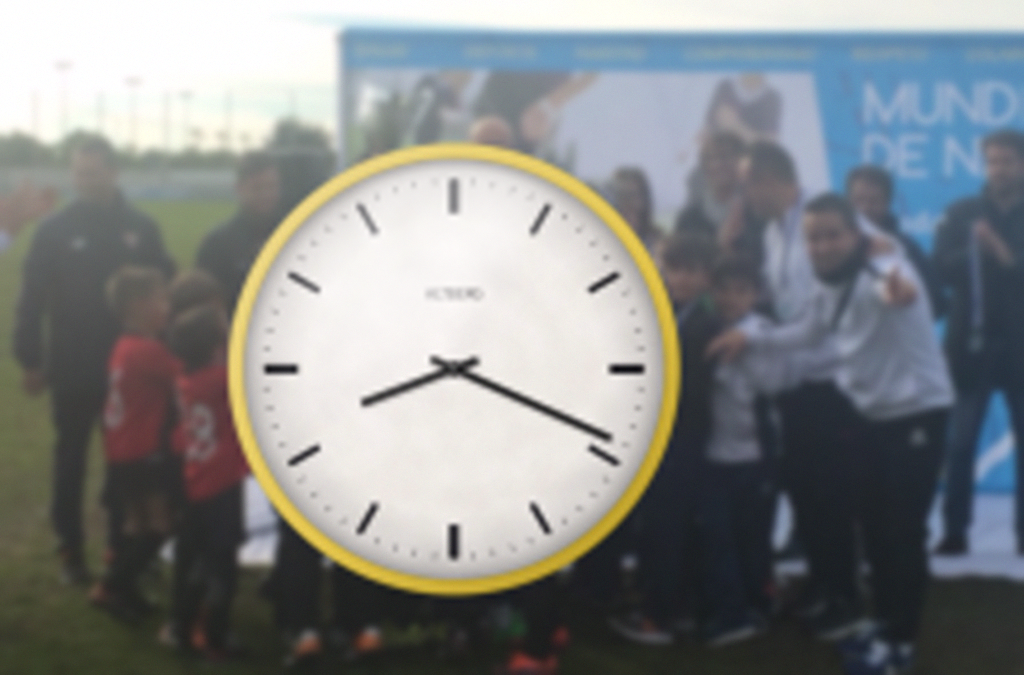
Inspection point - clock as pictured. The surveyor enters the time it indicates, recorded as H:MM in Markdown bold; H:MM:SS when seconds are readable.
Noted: **8:19**
